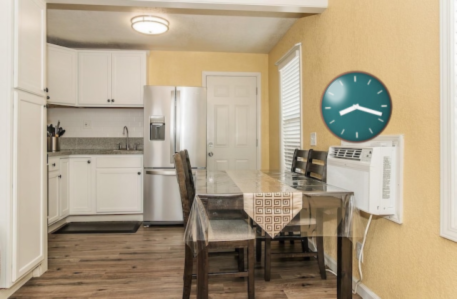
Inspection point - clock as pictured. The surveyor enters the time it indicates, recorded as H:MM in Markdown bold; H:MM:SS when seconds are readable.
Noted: **8:18**
